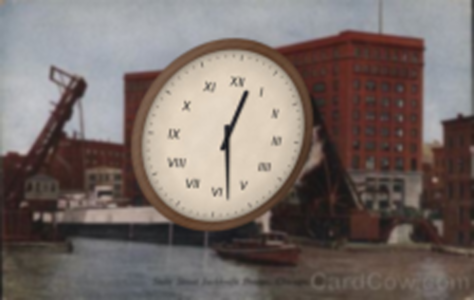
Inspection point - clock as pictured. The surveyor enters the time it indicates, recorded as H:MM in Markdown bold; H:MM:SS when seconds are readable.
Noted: **12:28**
